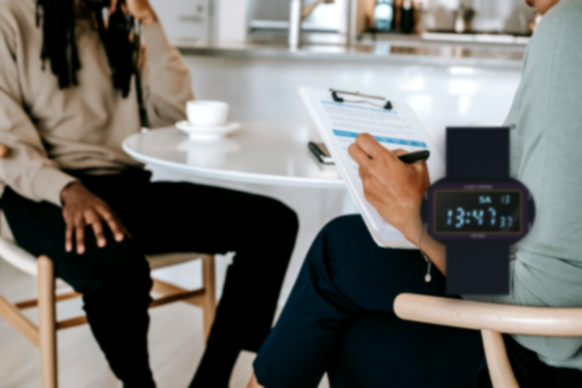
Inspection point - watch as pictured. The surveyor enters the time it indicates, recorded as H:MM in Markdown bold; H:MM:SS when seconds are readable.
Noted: **13:47**
